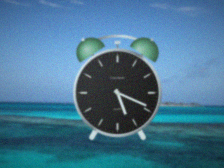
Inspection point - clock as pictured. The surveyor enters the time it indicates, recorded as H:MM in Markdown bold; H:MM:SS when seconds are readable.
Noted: **5:19**
